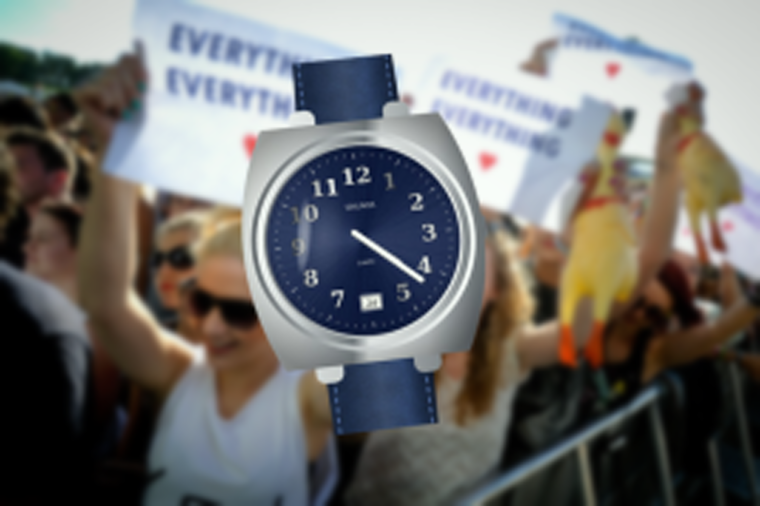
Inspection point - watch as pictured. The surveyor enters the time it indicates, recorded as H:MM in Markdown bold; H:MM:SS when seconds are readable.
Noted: **4:22**
